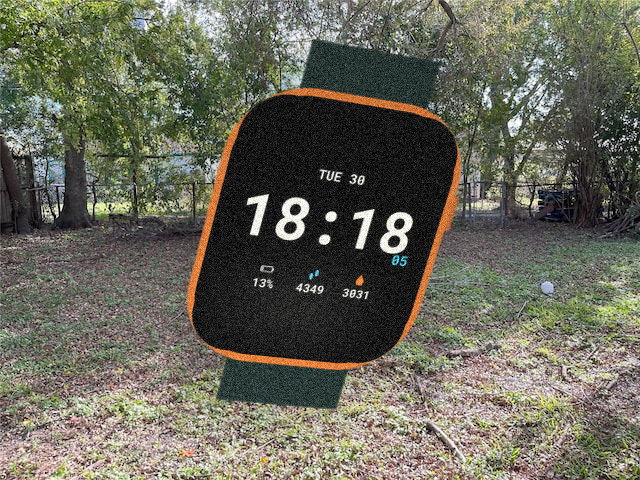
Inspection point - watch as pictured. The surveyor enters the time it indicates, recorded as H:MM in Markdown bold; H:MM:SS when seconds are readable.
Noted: **18:18:05**
